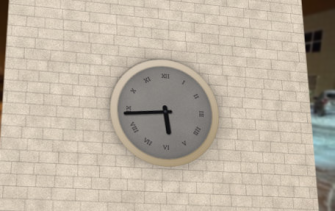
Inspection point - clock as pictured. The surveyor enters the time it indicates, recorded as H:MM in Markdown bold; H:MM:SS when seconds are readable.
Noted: **5:44**
